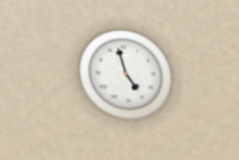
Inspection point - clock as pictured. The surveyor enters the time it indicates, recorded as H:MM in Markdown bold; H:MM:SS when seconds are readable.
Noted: **4:58**
